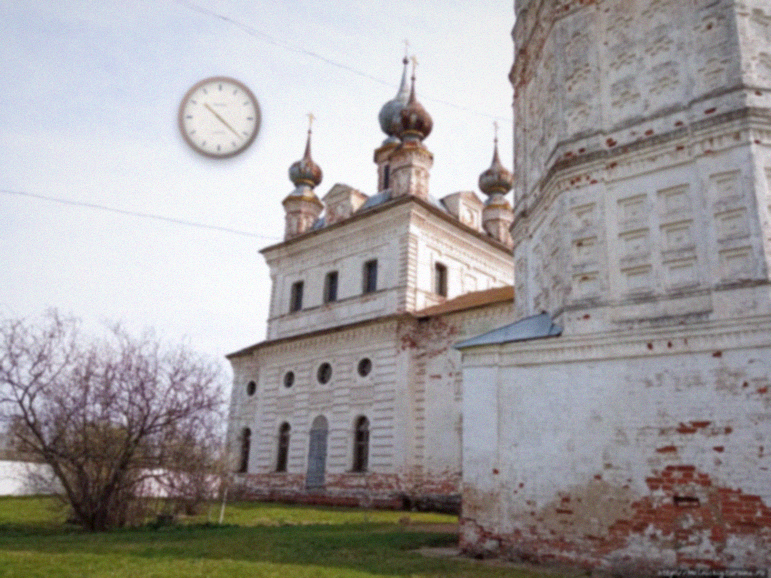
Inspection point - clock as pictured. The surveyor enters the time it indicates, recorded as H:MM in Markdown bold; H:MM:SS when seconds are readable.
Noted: **10:22**
